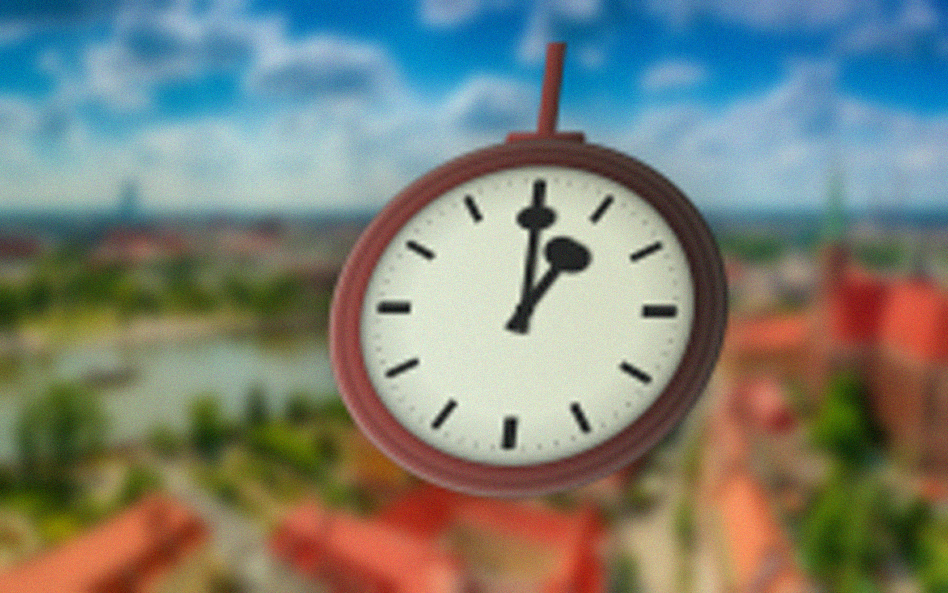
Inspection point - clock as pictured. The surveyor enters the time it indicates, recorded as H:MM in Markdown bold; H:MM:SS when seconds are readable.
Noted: **1:00**
